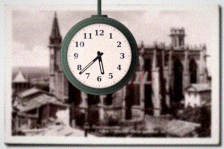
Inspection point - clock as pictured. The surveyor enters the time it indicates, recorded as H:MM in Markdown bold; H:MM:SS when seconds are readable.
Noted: **5:38**
